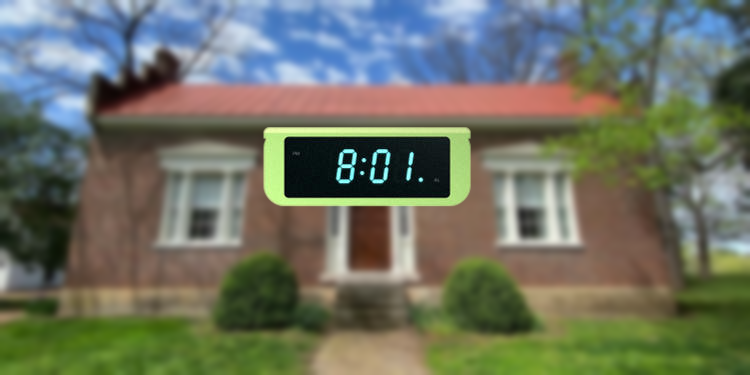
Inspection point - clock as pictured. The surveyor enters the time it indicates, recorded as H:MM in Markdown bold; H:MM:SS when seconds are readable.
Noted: **8:01**
